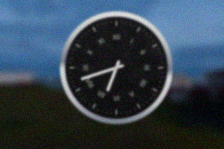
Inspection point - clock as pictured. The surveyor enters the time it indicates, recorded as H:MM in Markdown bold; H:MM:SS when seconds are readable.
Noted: **6:42**
